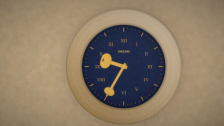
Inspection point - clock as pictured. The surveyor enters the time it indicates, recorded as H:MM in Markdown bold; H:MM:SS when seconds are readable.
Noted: **9:35**
